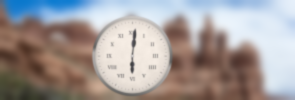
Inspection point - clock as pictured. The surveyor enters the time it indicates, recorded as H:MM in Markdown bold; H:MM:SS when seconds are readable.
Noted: **6:01**
